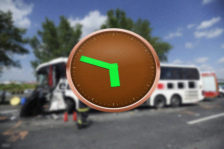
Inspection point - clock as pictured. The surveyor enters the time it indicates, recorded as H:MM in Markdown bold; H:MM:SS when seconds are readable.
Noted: **5:48**
